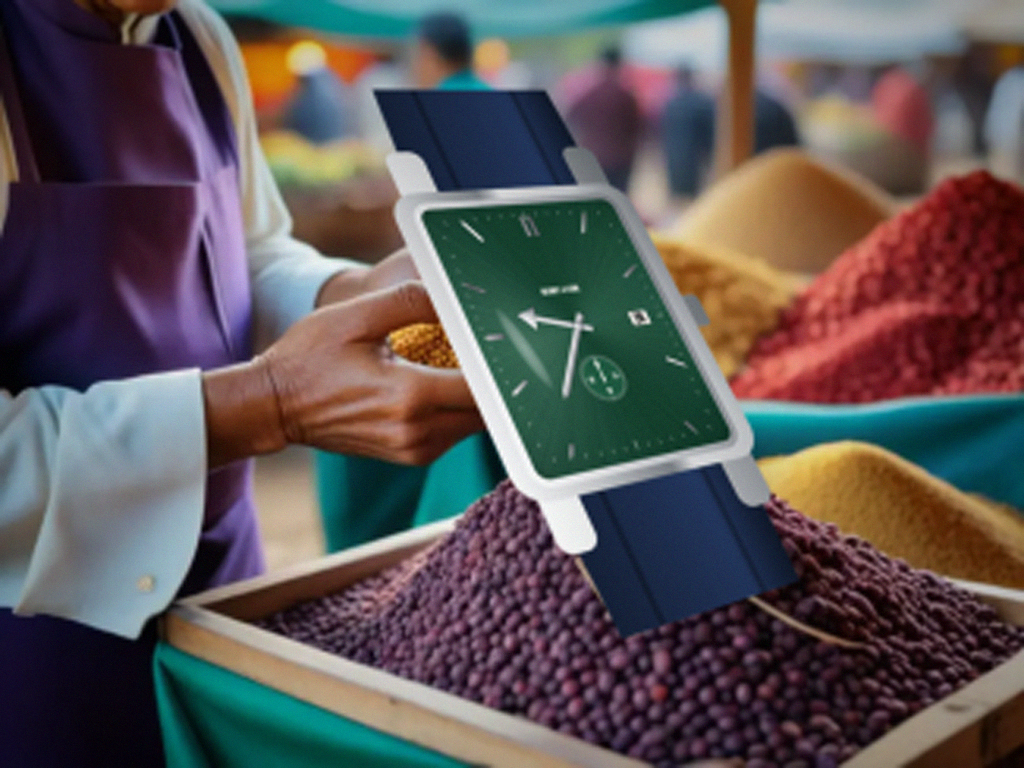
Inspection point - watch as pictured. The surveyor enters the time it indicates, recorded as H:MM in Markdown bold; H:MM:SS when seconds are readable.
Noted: **9:36**
